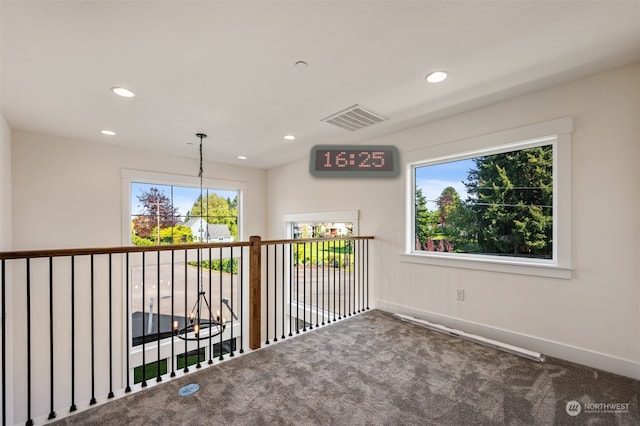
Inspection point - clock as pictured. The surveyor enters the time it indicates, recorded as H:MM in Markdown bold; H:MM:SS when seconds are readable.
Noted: **16:25**
